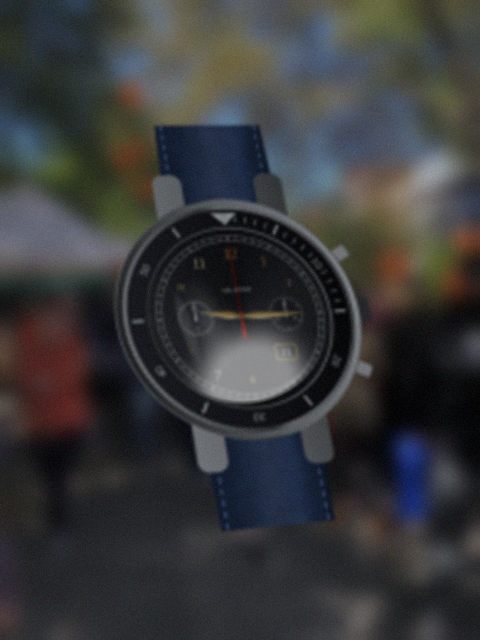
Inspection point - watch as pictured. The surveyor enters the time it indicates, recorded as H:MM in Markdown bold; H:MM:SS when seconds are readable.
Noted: **9:15**
